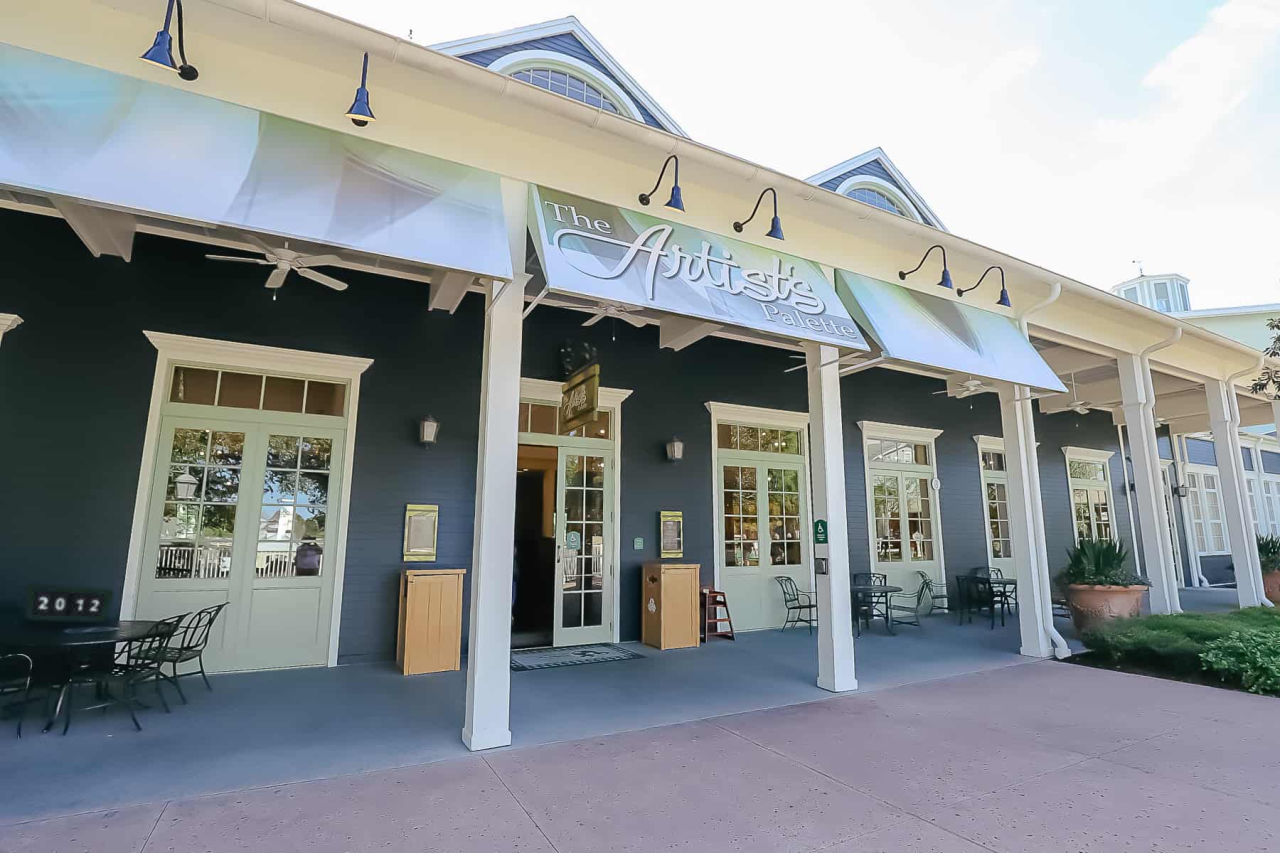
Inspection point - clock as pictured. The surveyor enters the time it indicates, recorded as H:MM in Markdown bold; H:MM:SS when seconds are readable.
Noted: **20:12**
